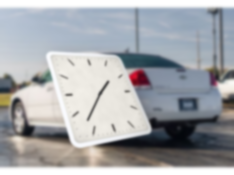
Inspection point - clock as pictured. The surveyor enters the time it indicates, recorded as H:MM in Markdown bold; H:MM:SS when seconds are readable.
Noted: **1:37**
